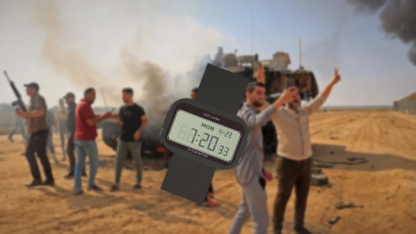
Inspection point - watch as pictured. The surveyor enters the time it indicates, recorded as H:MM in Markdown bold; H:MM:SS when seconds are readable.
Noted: **7:20:33**
